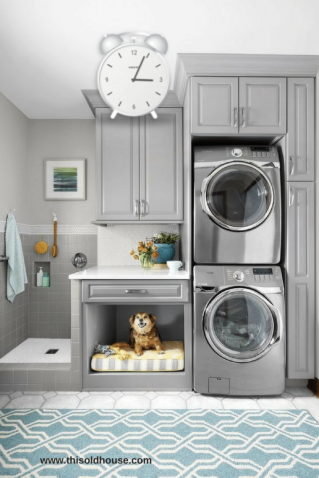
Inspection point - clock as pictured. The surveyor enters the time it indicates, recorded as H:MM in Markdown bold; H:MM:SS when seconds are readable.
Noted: **3:04**
